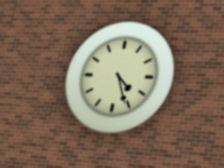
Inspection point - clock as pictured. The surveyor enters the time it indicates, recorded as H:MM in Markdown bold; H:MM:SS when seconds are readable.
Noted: **4:26**
